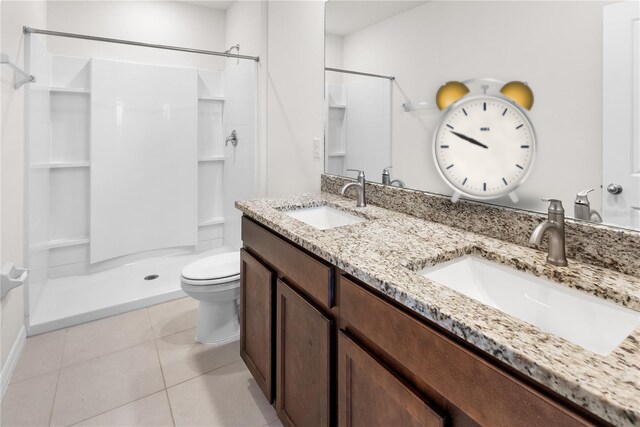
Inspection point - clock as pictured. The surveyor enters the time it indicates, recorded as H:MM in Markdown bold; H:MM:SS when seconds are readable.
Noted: **9:49**
